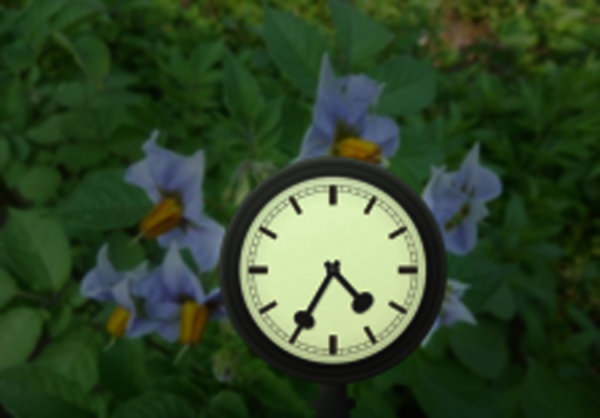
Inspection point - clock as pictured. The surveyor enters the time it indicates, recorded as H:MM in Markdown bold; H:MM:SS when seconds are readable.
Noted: **4:35**
